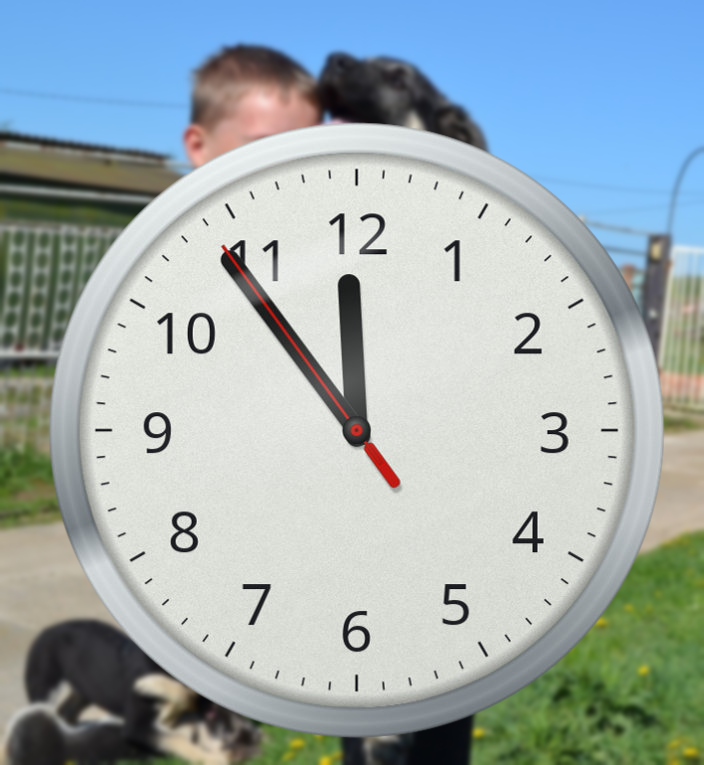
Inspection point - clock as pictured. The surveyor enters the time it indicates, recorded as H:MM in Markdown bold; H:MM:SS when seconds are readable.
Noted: **11:53:54**
